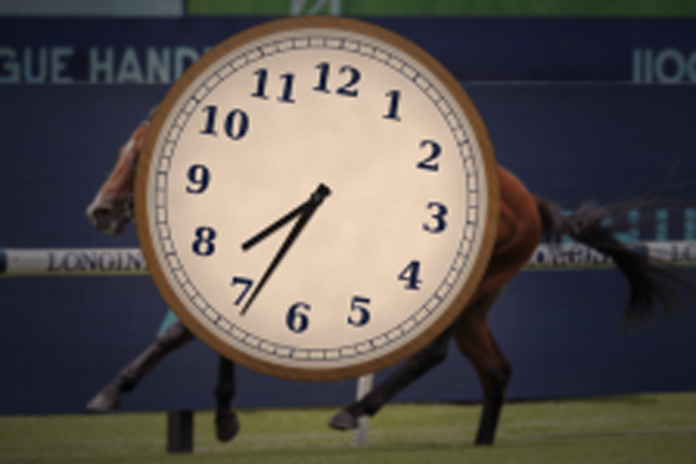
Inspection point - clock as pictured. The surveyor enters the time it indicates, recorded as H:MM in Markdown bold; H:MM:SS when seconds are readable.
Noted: **7:34**
